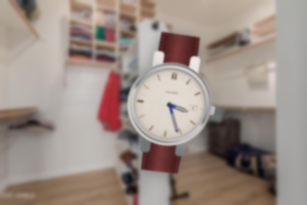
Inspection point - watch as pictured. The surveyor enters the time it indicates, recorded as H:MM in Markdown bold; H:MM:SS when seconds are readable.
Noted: **3:26**
